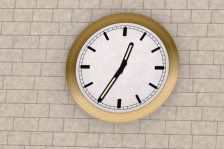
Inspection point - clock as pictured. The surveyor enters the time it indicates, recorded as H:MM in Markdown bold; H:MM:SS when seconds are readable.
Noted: **12:35**
